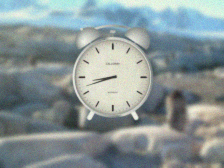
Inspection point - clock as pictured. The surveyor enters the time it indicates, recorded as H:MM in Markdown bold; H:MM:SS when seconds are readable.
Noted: **8:42**
